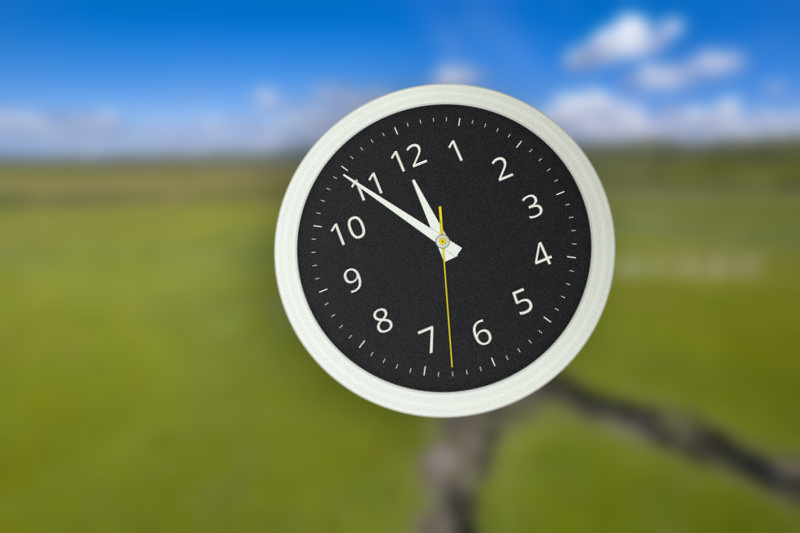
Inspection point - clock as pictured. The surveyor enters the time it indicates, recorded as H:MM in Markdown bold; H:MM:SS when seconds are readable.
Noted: **11:54:33**
